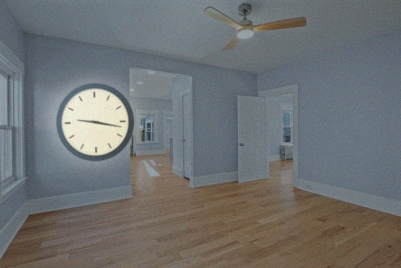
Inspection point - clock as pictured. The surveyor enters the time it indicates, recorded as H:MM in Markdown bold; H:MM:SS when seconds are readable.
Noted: **9:17**
